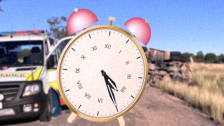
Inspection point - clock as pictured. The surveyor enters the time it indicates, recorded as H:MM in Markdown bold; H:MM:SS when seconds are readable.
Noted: **4:25**
